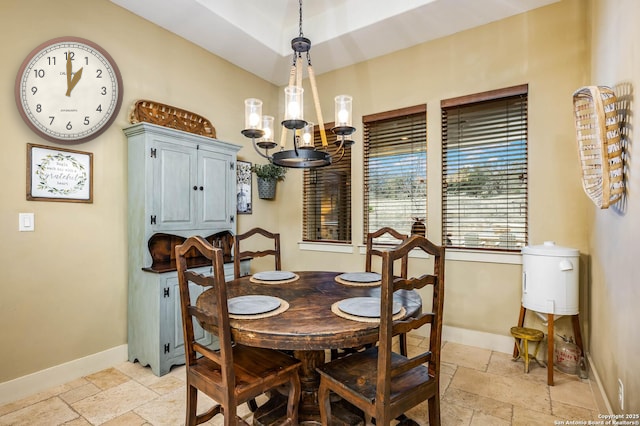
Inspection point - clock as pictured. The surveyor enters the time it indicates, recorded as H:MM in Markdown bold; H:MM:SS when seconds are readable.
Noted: **1:00**
